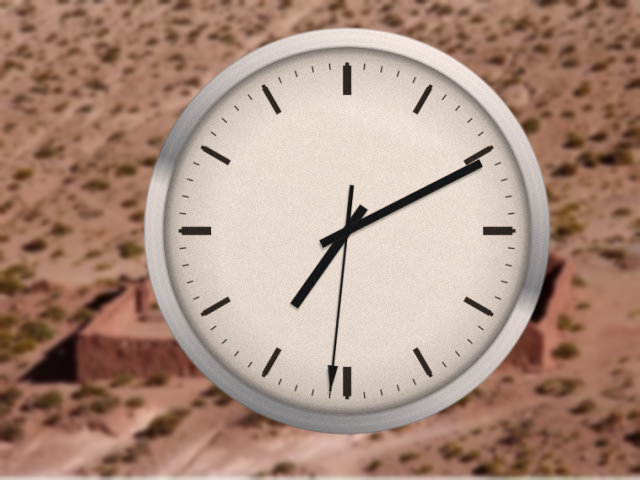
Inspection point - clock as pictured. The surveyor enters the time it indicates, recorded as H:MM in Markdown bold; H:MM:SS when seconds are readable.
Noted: **7:10:31**
